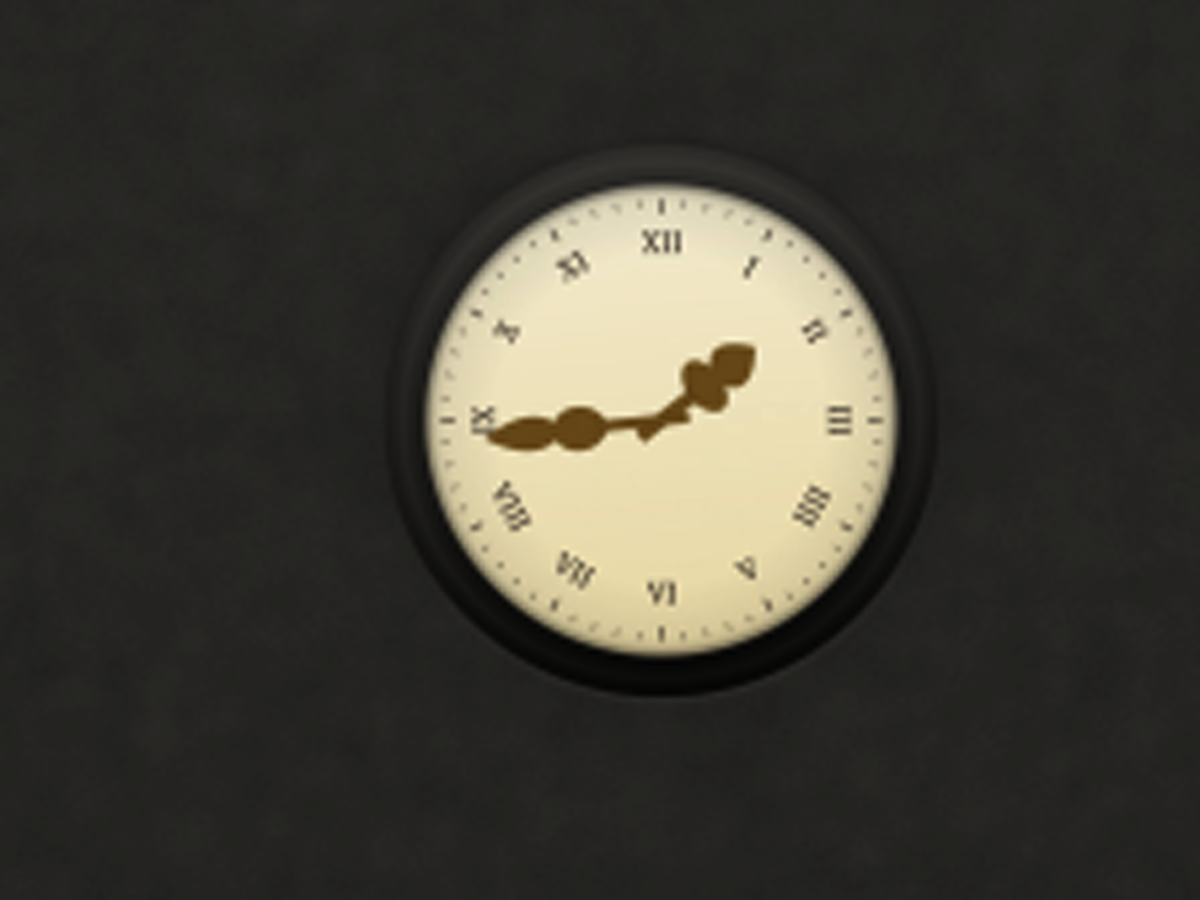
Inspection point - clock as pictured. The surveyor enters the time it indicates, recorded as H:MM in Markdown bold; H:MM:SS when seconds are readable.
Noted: **1:44**
